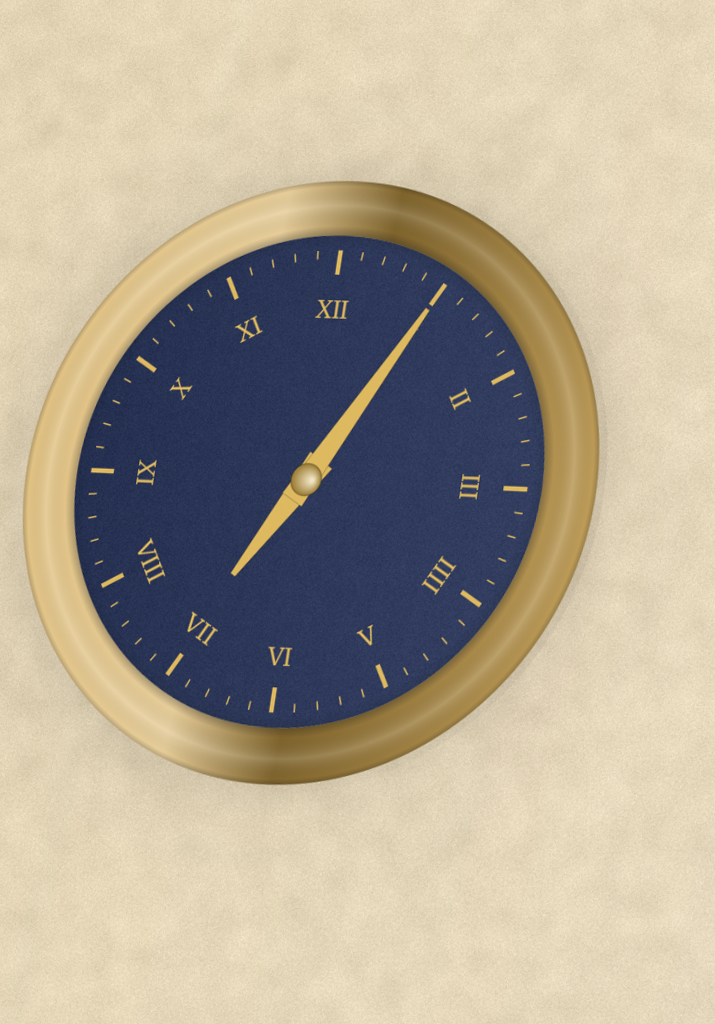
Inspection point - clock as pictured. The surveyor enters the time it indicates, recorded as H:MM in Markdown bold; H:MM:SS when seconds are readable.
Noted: **7:05**
